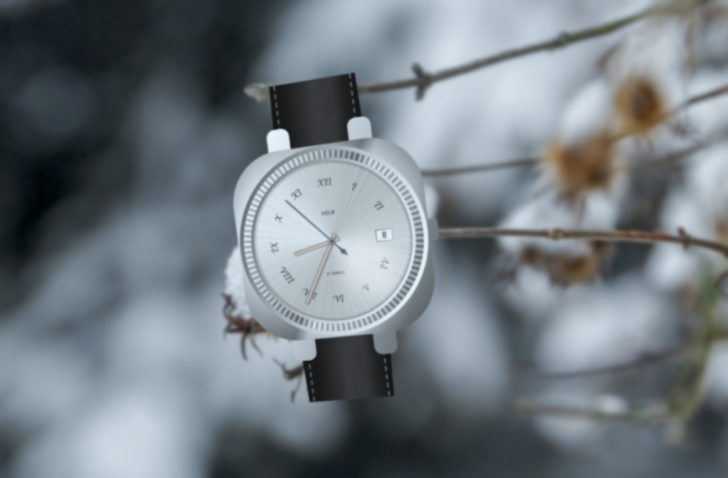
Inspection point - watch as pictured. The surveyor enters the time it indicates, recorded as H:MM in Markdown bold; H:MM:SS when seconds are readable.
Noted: **8:34:53**
